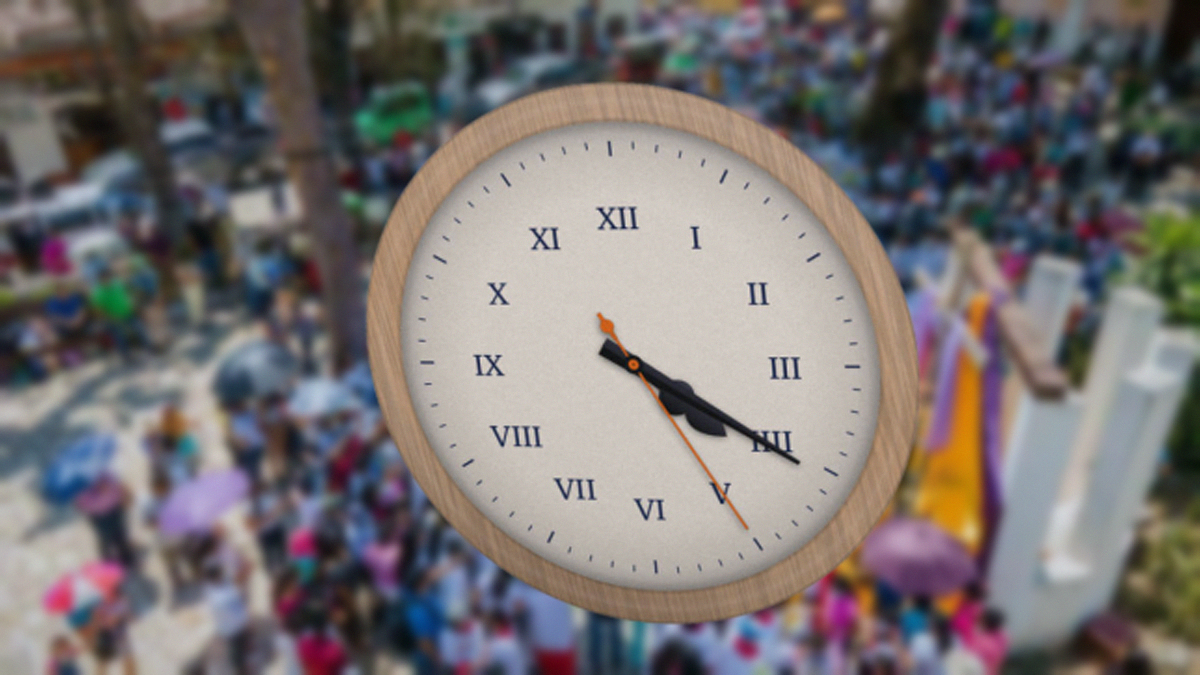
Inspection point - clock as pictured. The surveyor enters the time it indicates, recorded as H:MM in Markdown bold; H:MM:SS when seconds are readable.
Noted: **4:20:25**
